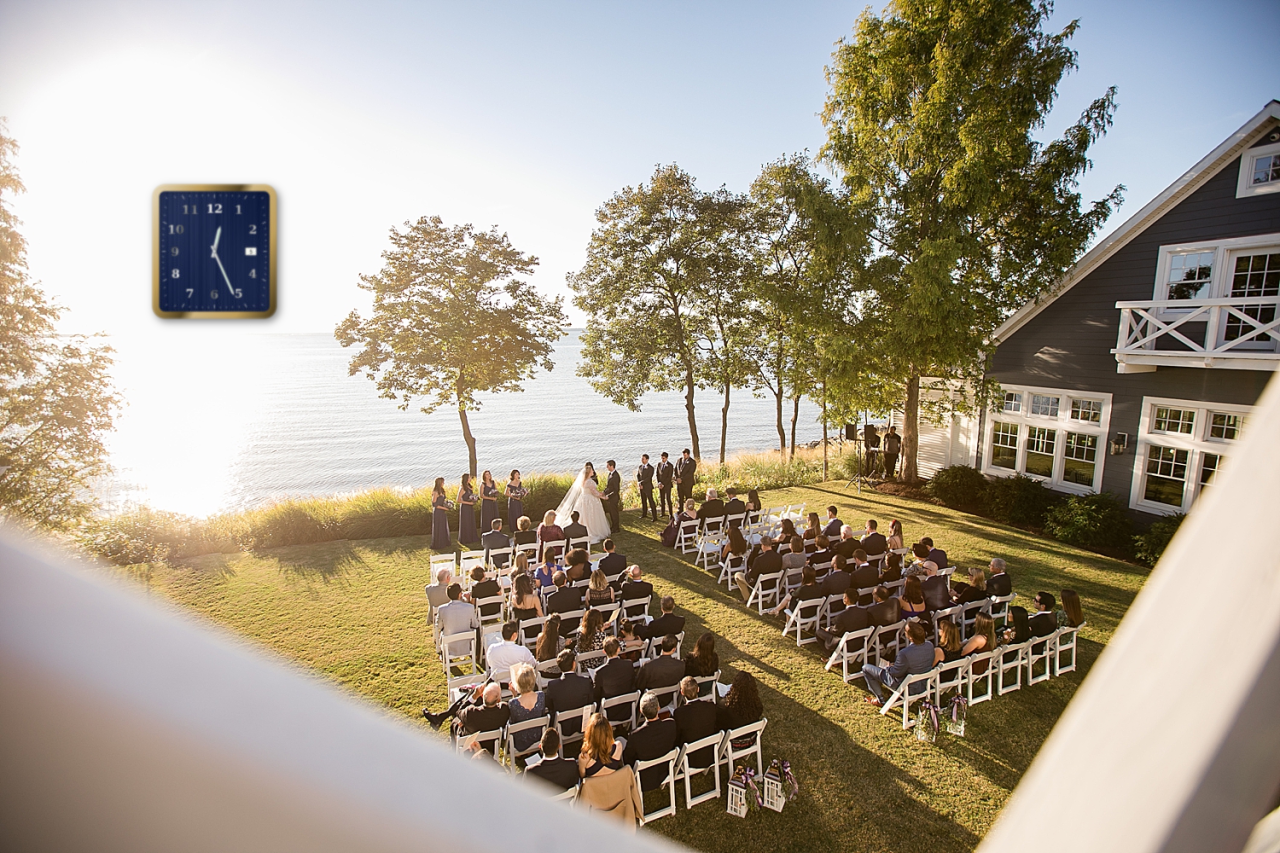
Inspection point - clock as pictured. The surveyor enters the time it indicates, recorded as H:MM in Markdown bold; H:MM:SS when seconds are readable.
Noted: **12:26**
